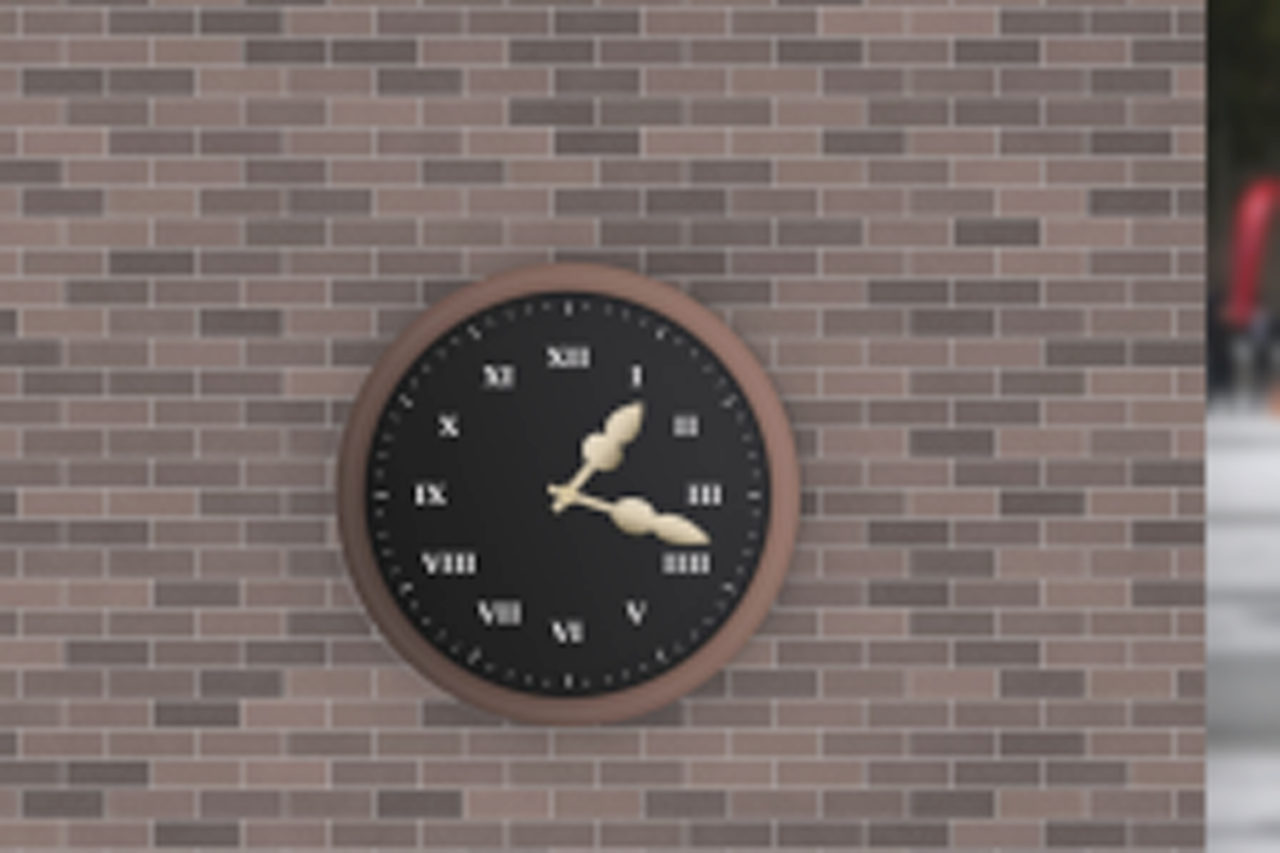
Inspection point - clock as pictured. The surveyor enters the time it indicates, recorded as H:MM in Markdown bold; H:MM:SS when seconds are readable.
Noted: **1:18**
